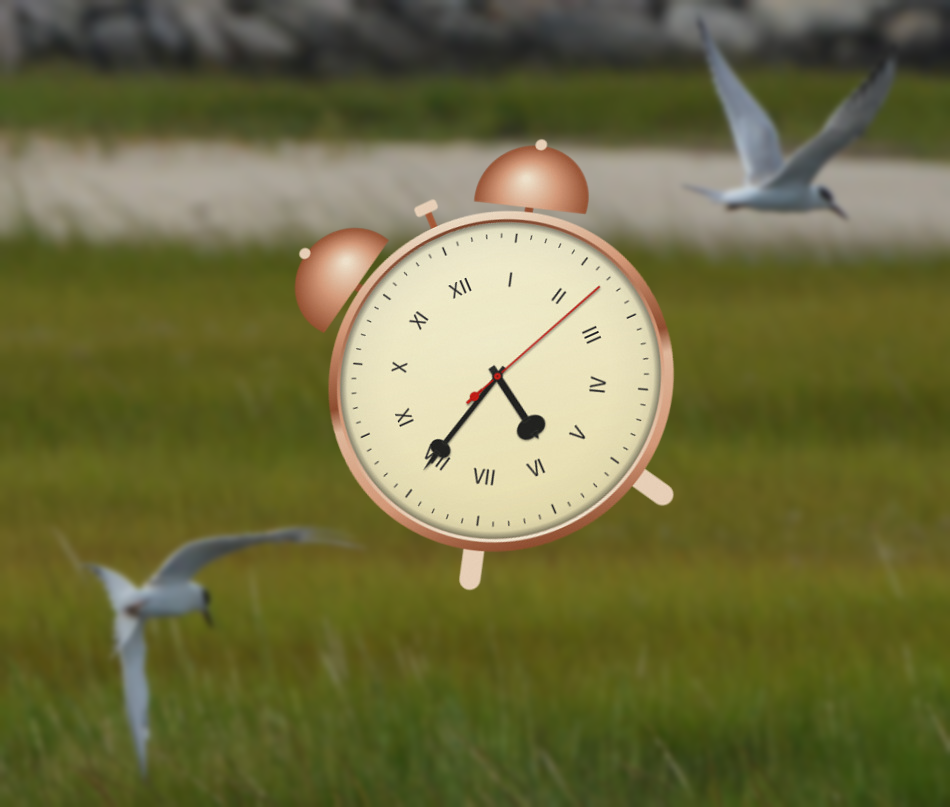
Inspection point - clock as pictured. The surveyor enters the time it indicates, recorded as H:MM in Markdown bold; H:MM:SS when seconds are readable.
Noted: **5:40:12**
